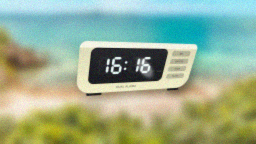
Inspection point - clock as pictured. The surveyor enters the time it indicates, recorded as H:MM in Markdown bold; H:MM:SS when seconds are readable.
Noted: **16:16**
